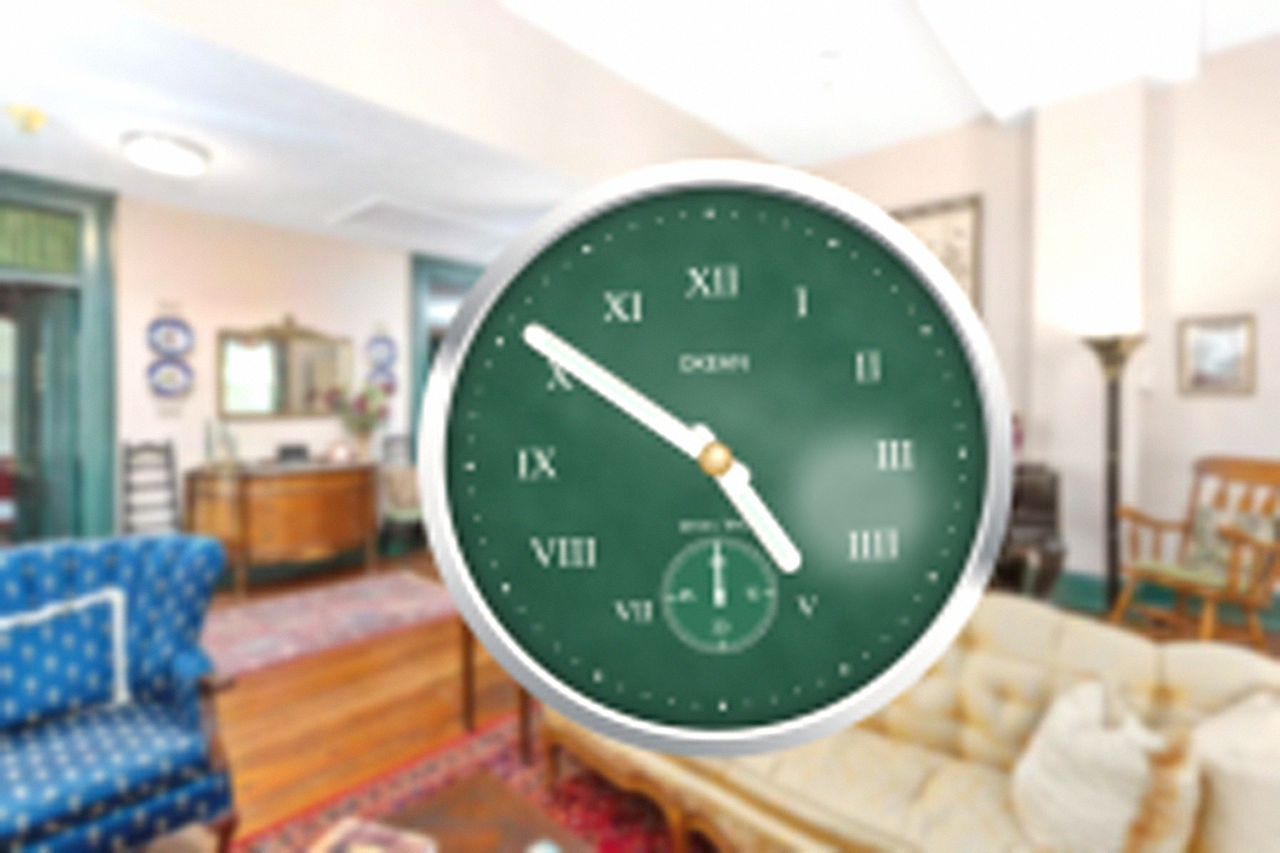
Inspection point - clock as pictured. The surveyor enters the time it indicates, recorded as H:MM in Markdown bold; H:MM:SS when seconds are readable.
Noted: **4:51**
